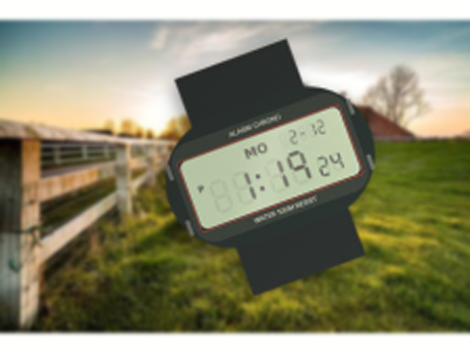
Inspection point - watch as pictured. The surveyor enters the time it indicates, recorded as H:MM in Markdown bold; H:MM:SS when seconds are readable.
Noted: **1:19:24**
